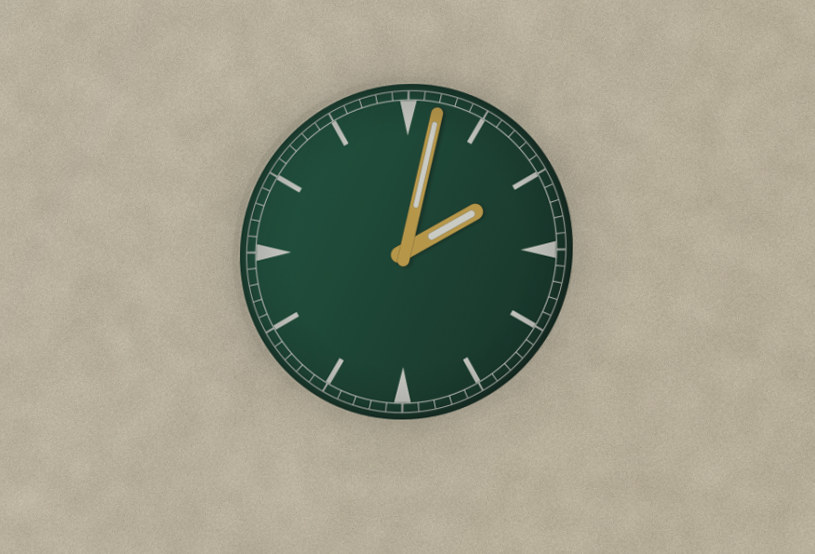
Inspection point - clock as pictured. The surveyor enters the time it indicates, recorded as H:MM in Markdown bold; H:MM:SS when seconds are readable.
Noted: **2:02**
